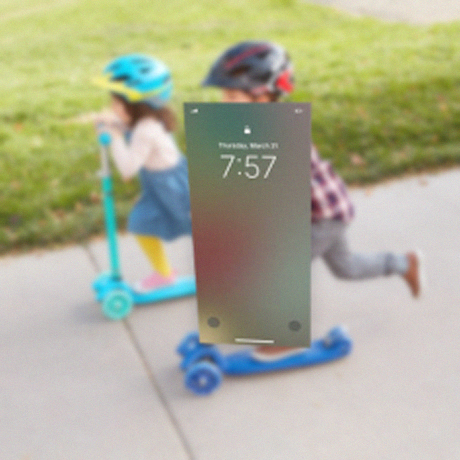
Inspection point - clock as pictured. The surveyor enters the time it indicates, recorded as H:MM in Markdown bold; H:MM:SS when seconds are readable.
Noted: **7:57**
